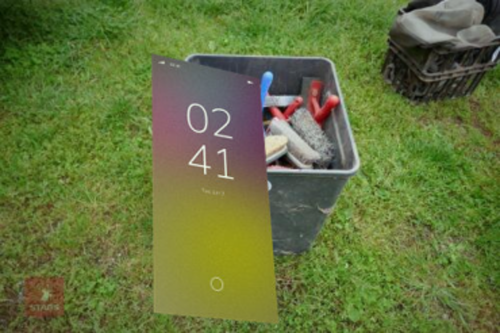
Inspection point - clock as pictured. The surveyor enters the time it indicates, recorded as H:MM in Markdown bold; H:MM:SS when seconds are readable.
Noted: **2:41**
